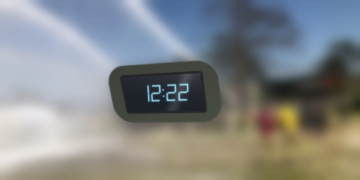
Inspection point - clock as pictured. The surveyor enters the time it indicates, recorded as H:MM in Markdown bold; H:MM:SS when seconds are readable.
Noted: **12:22**
